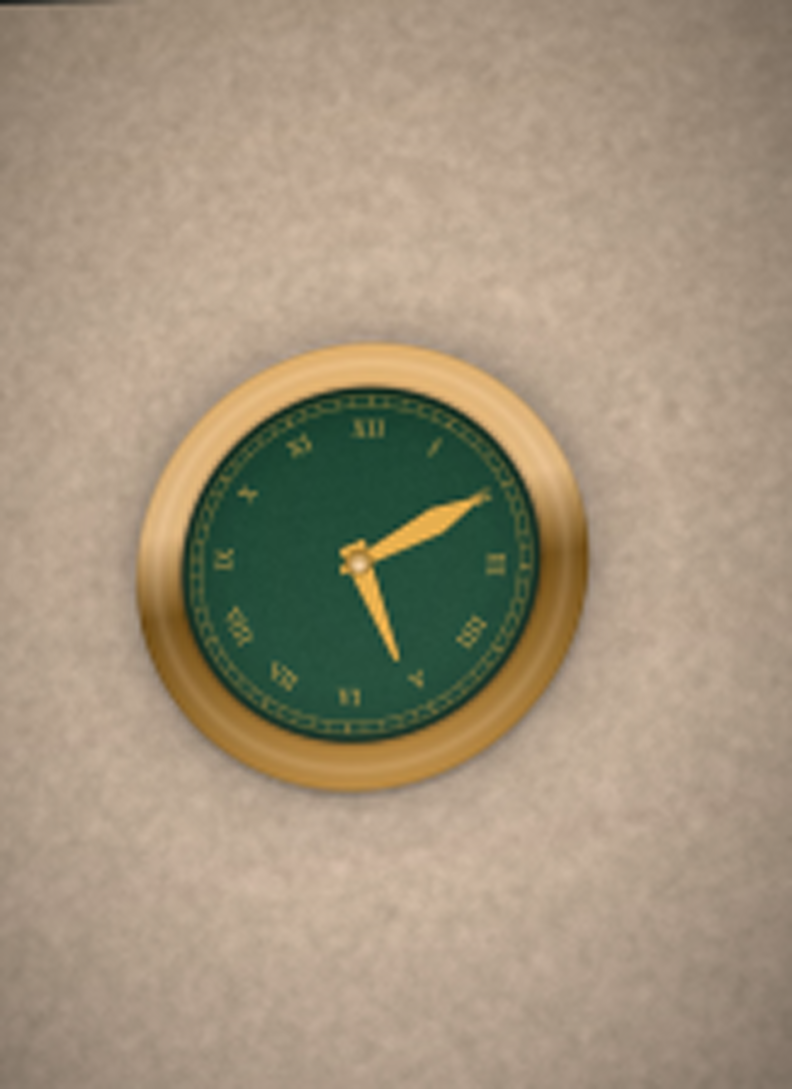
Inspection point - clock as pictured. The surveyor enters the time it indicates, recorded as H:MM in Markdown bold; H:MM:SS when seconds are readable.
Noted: **5:10**
